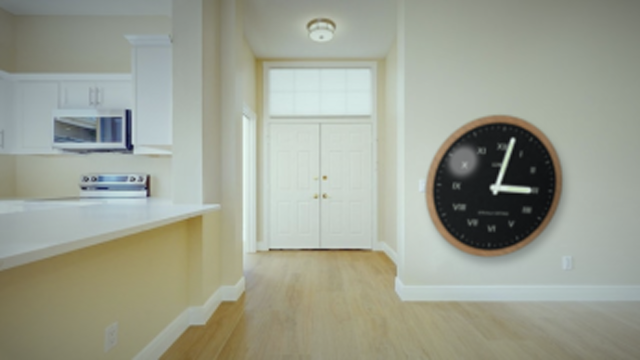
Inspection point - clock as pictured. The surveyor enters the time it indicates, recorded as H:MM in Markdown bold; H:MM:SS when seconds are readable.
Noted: **3:02**
